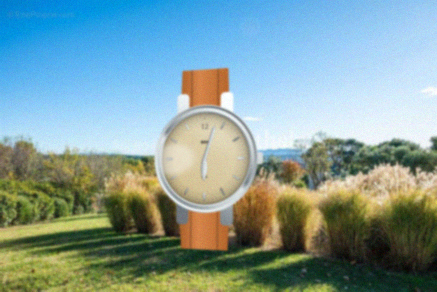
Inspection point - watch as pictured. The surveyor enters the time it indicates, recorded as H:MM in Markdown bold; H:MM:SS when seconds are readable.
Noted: **6:03**
